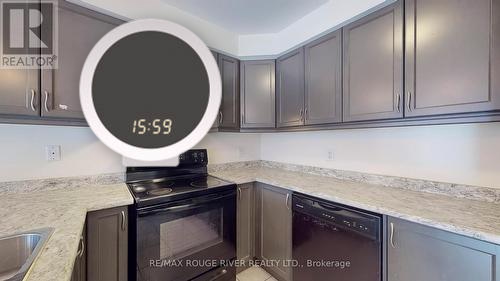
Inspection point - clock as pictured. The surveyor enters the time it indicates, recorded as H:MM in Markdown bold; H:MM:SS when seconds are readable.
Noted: **15:59**
